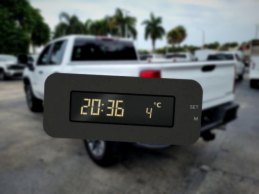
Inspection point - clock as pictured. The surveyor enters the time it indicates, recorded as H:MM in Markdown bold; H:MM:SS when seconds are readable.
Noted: **20:36**
